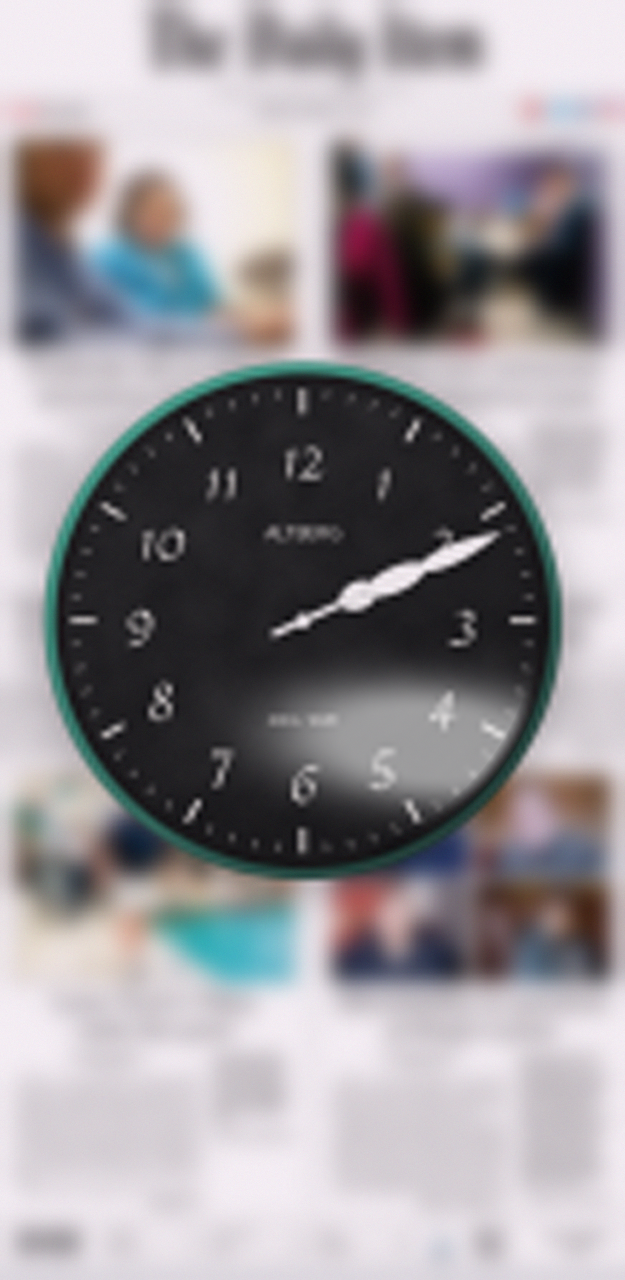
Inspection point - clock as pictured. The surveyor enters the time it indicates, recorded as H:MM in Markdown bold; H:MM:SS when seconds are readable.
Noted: **2:11**
